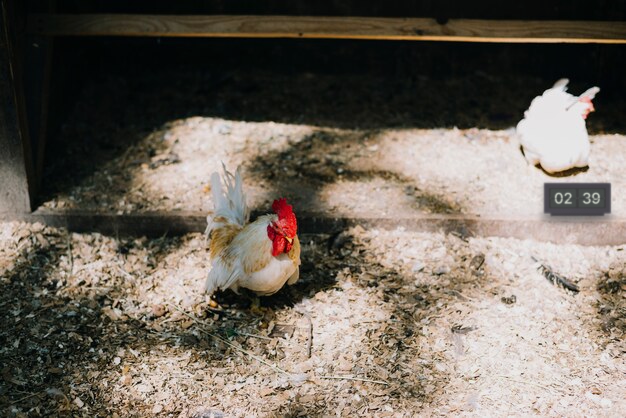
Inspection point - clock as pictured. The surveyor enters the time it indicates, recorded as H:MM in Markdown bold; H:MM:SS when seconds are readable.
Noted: **2:39**
